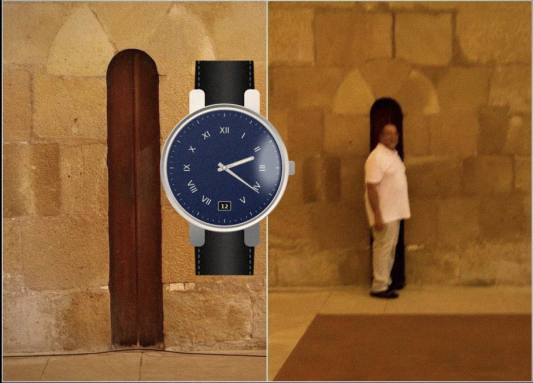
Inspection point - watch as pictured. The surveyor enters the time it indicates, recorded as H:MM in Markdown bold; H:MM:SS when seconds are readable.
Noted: **2:21**
